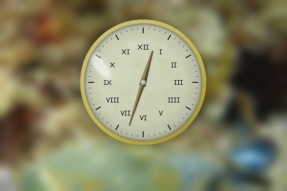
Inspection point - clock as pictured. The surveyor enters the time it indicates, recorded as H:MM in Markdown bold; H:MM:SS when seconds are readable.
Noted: **12:33**
